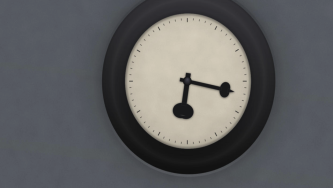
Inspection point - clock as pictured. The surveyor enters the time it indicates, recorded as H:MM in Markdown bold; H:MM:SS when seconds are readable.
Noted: **6:17**
